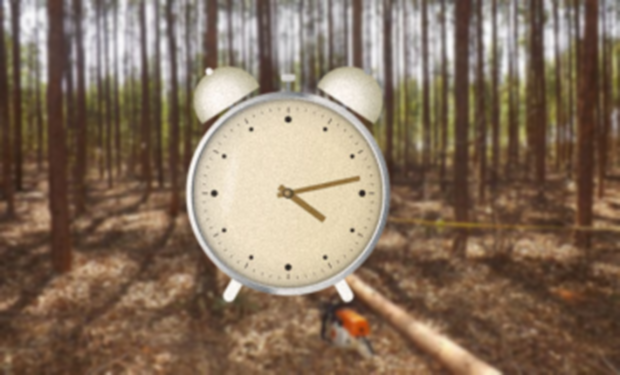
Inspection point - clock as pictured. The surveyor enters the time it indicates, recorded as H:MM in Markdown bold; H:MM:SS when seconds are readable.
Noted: **4:13**
